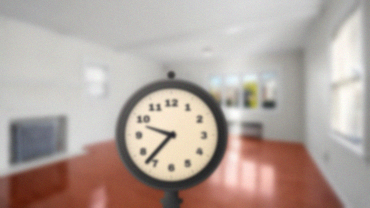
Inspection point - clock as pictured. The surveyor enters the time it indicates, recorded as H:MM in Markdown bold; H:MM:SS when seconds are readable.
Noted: **9:37**
